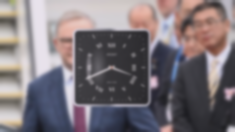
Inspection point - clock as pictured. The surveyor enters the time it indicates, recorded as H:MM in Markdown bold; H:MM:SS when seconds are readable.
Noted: **3:41**
